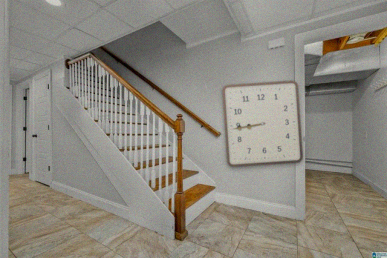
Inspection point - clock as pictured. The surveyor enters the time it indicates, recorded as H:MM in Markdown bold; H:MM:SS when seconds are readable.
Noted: **8:44**
